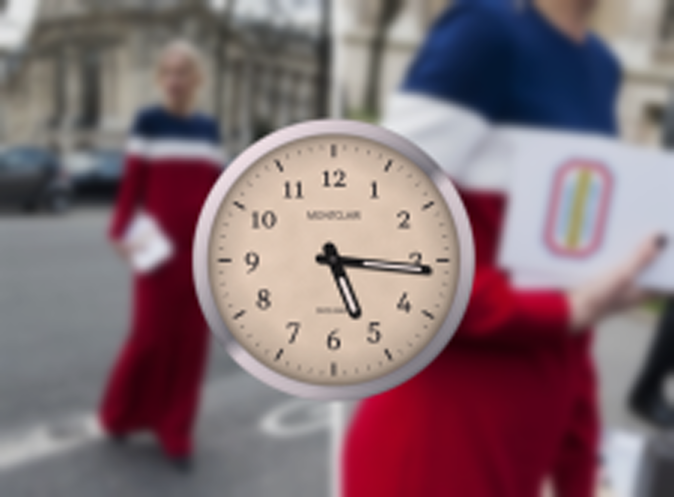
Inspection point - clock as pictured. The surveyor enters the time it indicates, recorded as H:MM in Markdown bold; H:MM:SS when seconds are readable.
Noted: **5:16**
